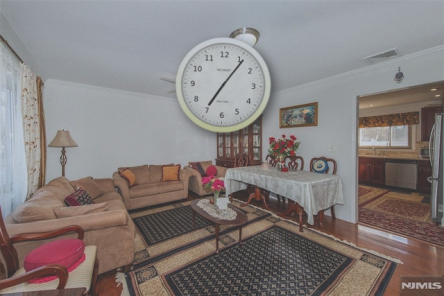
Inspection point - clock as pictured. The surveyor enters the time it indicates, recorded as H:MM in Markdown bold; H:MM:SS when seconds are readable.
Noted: **7:06**
